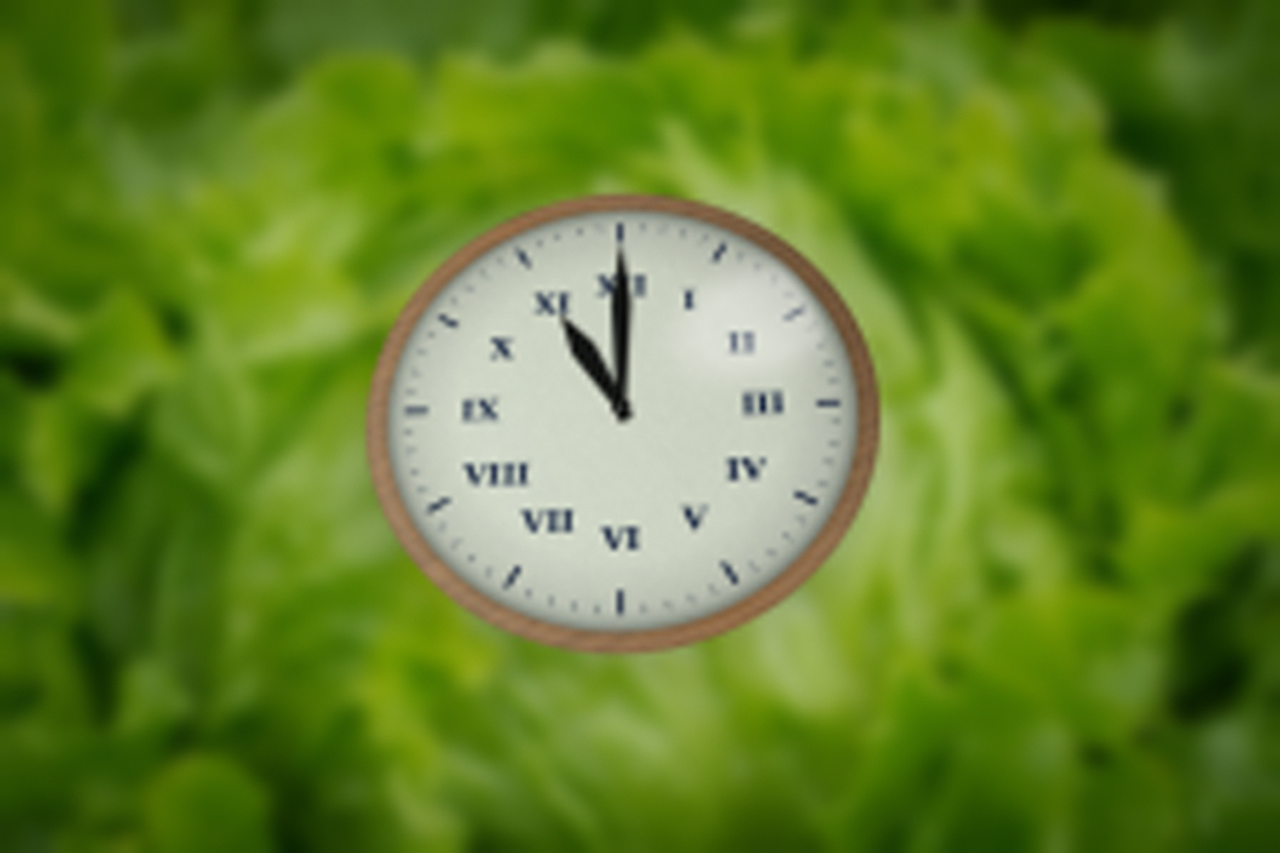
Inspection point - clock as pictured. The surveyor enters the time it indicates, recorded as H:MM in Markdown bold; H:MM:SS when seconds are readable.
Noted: **11:00**
